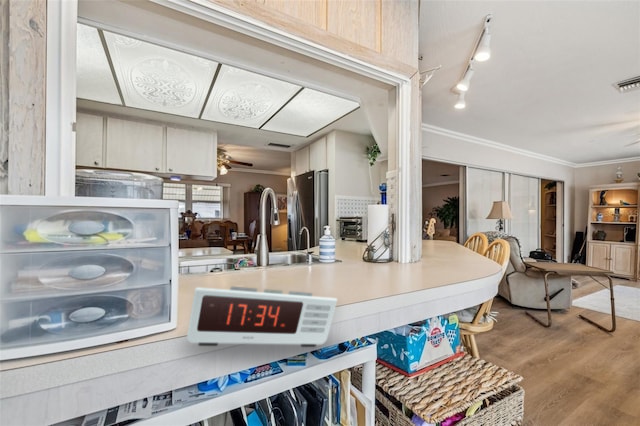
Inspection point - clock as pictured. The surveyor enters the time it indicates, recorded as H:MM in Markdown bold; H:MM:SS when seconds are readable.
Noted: **17:34**
